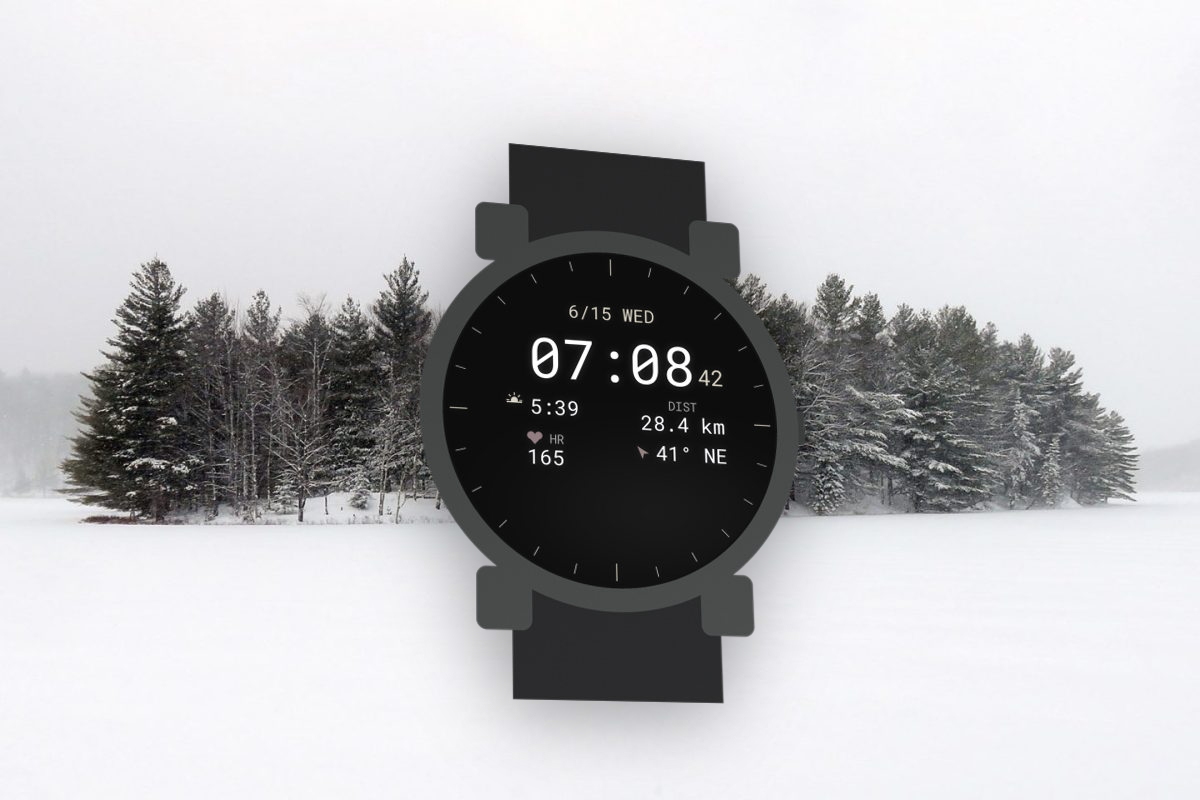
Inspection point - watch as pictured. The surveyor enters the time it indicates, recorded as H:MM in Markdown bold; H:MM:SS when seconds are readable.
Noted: **7:08:42**
